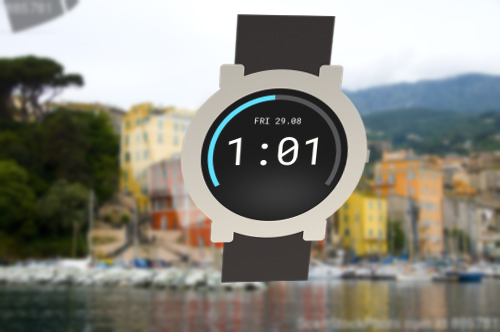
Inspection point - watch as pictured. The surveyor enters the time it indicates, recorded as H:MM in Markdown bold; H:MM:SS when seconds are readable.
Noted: **1:01**
